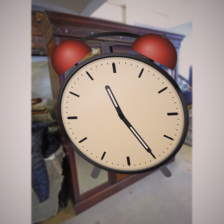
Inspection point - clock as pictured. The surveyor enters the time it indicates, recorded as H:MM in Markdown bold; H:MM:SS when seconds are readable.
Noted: **11:25**
